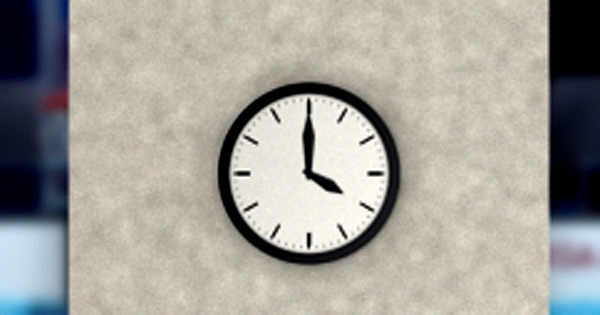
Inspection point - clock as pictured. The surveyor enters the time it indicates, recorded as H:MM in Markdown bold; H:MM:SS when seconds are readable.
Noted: **4:00**
